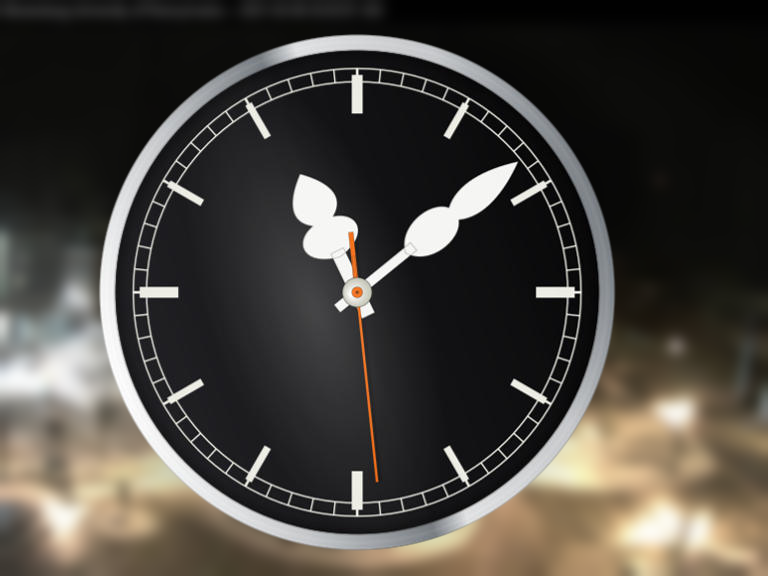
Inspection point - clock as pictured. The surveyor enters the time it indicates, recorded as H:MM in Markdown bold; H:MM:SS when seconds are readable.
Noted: **11:08:29**
